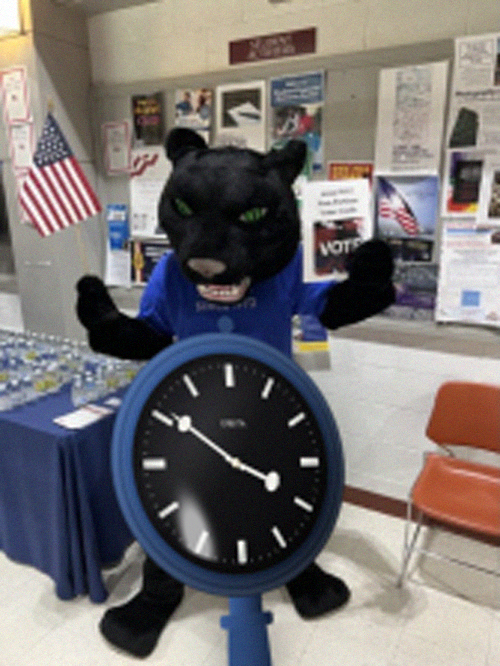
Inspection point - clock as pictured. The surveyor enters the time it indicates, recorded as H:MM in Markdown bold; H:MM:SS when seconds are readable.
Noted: **3:51**
